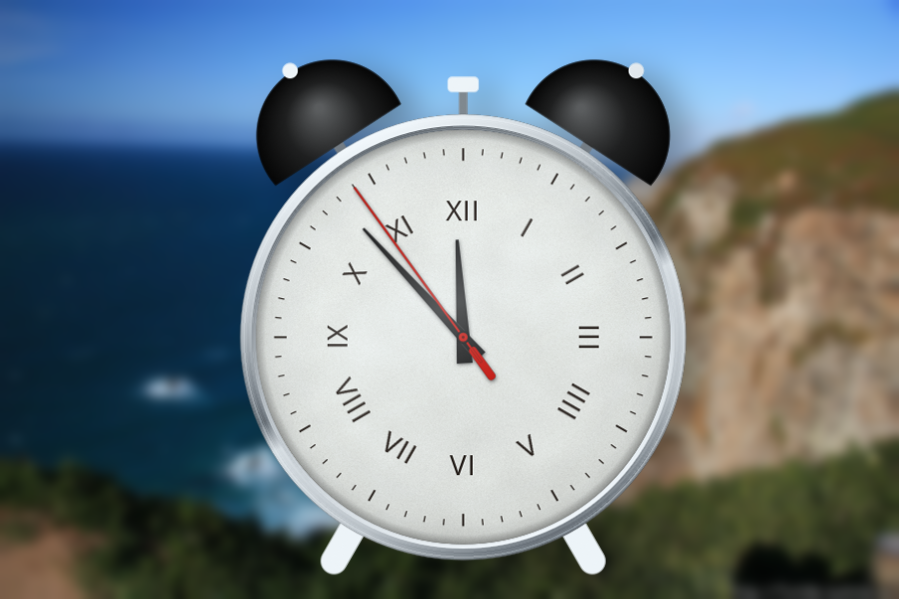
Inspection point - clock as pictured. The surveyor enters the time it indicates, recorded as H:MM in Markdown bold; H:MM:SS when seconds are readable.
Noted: **11:52:54**
